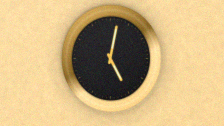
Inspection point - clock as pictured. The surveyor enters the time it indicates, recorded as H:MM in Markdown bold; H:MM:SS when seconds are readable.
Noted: **5:02**
